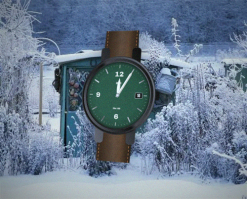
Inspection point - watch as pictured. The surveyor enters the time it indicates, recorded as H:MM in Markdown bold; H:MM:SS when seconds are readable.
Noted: **12:05**
